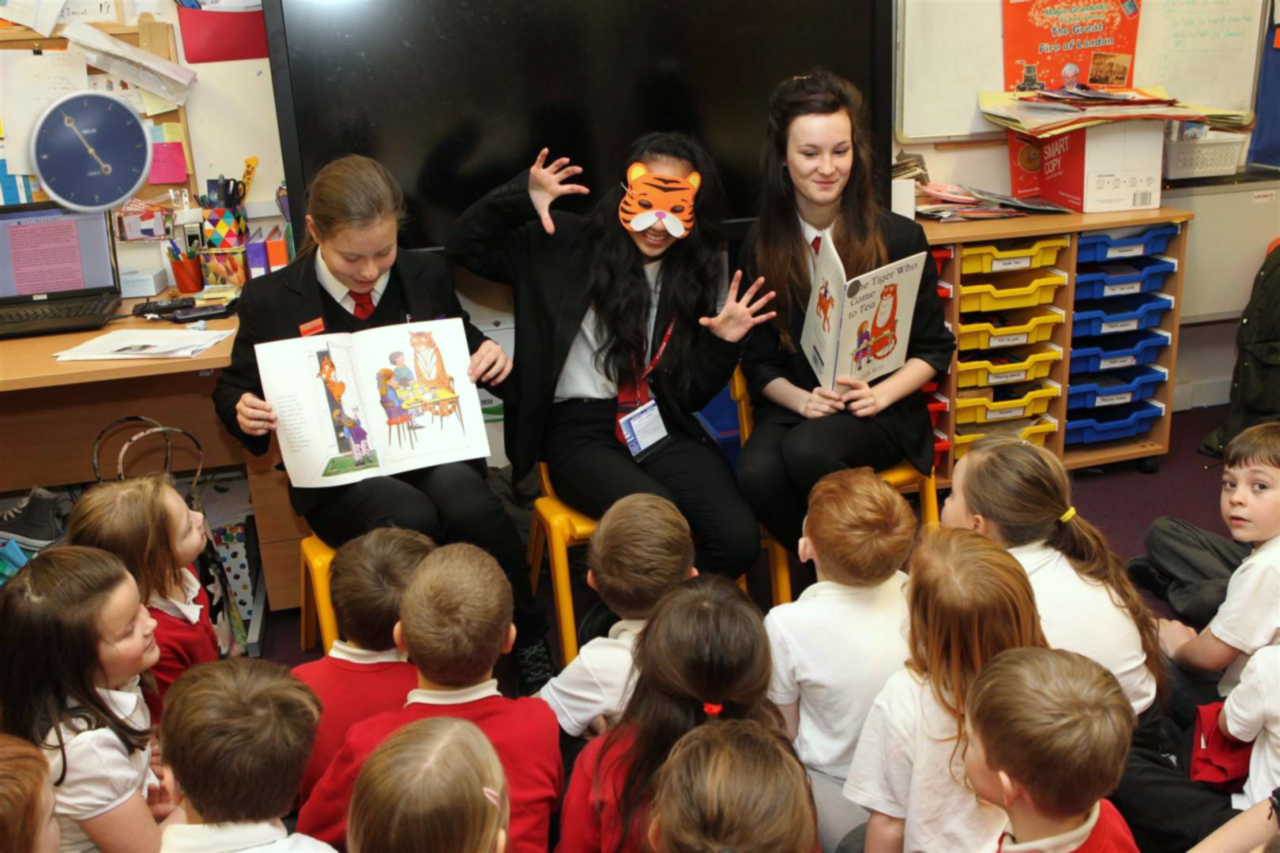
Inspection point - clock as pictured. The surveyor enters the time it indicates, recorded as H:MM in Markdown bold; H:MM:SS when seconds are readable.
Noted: **4:55**
